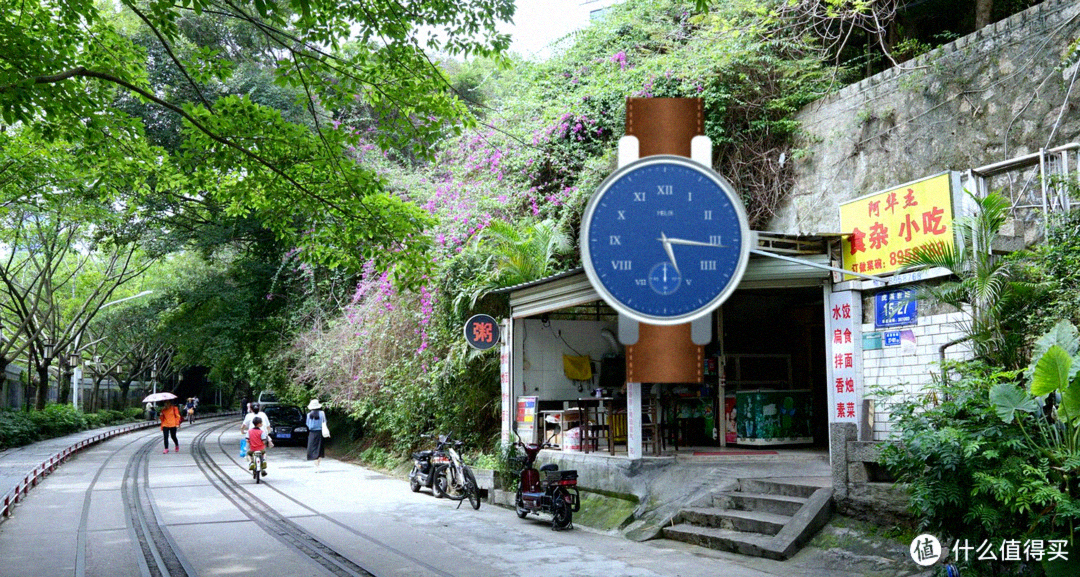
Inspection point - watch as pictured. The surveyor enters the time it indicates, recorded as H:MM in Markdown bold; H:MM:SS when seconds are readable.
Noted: **5:16**
